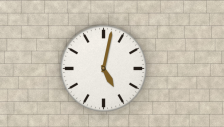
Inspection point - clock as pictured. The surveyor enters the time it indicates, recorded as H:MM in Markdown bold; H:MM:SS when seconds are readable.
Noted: **5:02**
